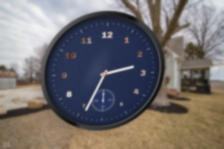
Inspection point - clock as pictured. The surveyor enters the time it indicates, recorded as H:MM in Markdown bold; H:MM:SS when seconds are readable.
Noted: **2:34**
